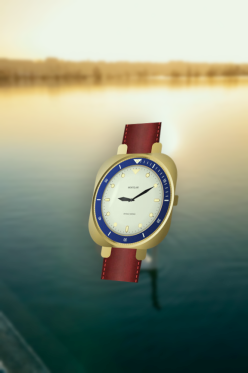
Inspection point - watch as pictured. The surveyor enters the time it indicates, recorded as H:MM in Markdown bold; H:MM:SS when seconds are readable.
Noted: **9:10**
